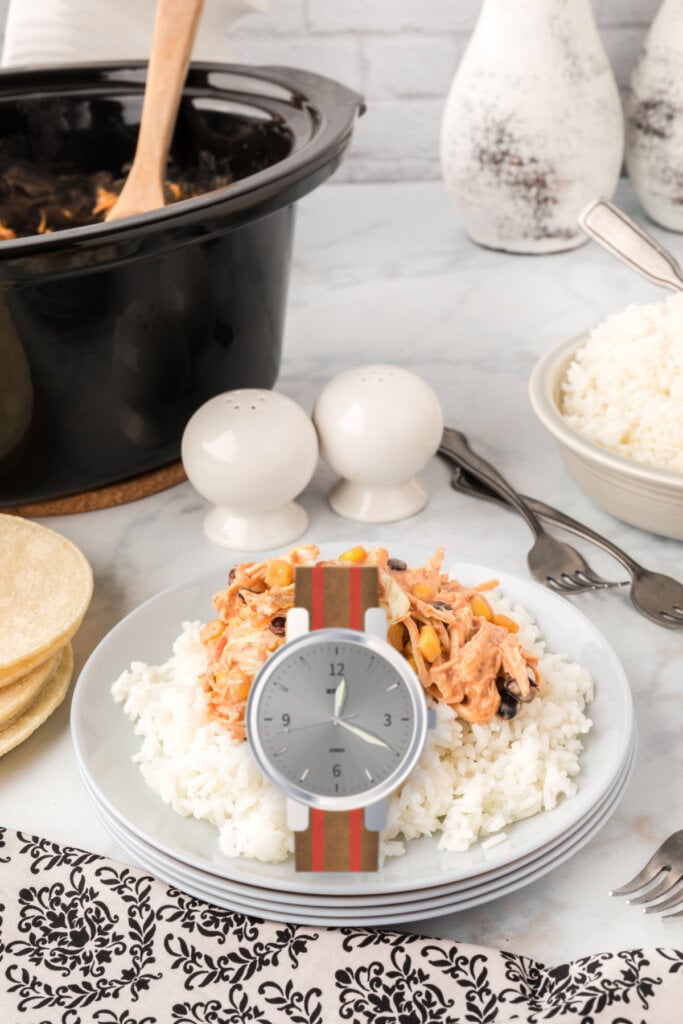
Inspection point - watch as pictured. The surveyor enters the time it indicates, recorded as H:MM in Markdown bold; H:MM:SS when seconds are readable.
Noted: **12:19:43**
